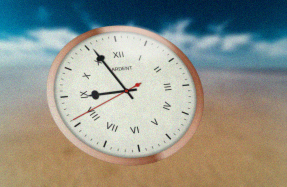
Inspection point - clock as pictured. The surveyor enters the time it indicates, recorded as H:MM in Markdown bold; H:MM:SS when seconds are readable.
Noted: **8:55:41**
